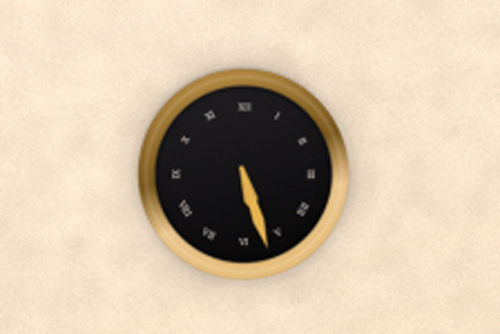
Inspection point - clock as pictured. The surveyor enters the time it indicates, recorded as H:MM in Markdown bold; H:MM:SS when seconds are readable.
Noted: **5:27**
